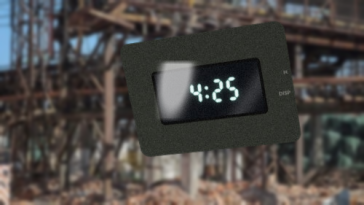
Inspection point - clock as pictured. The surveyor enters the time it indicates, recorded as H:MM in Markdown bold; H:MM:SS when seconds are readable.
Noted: **4:25**
